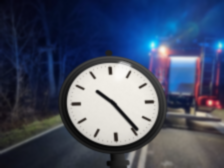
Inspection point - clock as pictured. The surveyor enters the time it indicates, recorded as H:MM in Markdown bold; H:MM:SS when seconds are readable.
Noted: **10:24**
